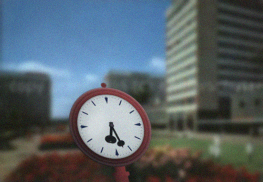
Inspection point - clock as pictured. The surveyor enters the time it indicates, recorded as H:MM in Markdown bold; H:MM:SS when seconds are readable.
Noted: **6:27**
